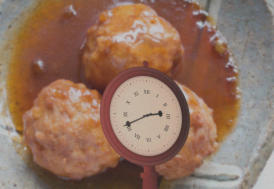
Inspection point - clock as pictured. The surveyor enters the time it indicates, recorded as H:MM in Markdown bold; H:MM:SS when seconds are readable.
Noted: **2:41**
